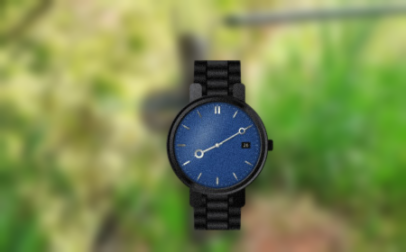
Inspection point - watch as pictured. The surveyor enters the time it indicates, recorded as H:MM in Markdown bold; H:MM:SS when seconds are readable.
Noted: **8:10**
